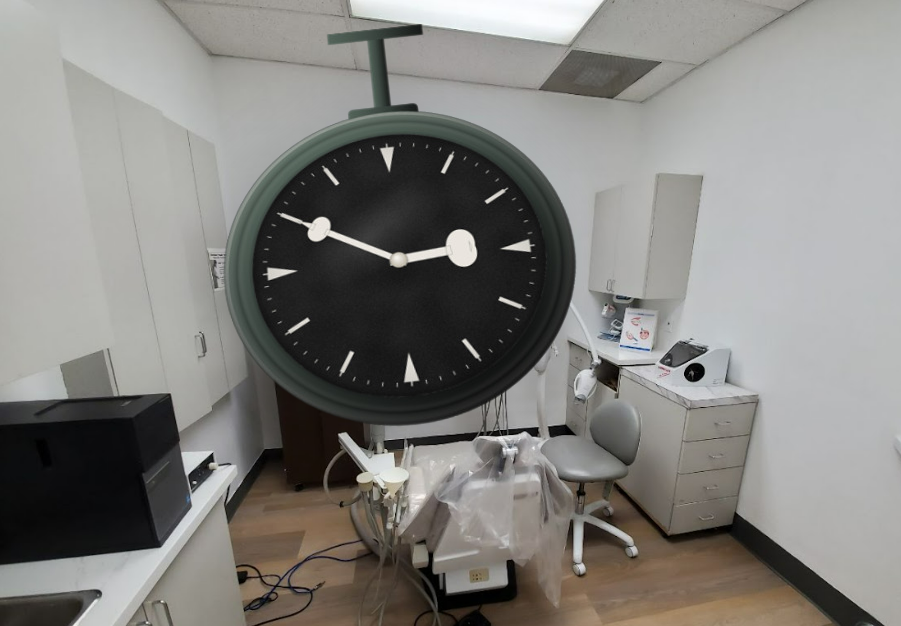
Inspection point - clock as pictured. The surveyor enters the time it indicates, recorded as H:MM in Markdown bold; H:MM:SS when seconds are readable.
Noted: **2:50**
